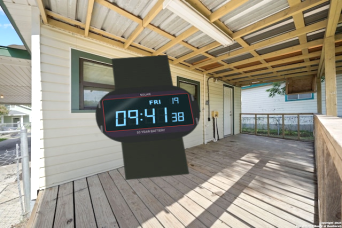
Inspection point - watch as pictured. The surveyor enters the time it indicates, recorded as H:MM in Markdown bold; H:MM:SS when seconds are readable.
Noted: **9:41:38**
